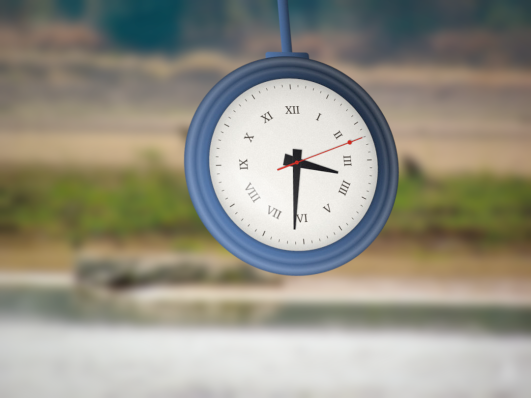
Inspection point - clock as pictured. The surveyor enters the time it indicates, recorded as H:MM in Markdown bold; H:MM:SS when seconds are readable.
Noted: **3:31:12**
